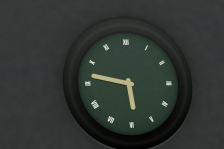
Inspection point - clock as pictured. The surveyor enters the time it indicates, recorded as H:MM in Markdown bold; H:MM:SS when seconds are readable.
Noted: **5:47**
